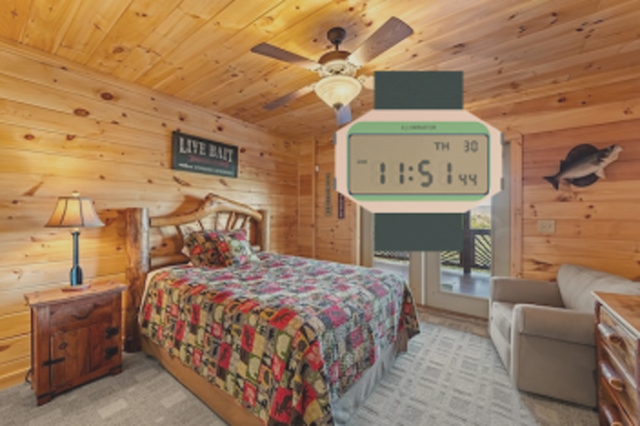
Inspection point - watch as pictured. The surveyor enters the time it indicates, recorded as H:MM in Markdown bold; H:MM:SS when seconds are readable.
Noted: **11:51:44**
